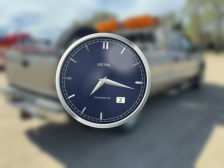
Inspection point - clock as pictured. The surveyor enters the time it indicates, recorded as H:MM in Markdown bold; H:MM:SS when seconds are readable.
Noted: **7:17**
